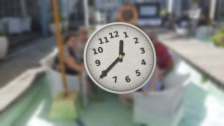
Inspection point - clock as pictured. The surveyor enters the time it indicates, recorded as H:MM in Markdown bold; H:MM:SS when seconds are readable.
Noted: **12:40**
